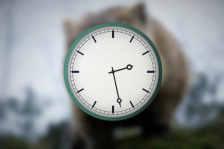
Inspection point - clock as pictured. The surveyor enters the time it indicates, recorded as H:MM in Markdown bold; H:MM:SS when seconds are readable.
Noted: **2:28**
